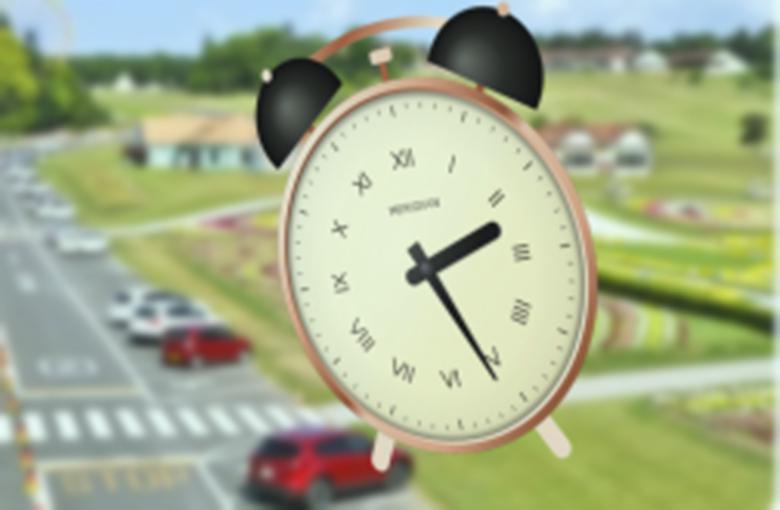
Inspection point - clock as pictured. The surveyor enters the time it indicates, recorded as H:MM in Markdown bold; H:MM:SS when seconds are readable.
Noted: **2:26**
